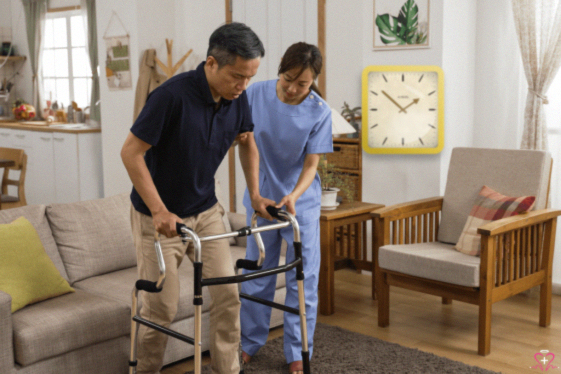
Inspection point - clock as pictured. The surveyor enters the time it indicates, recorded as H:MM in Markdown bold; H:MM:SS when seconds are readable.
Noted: **1:52**
